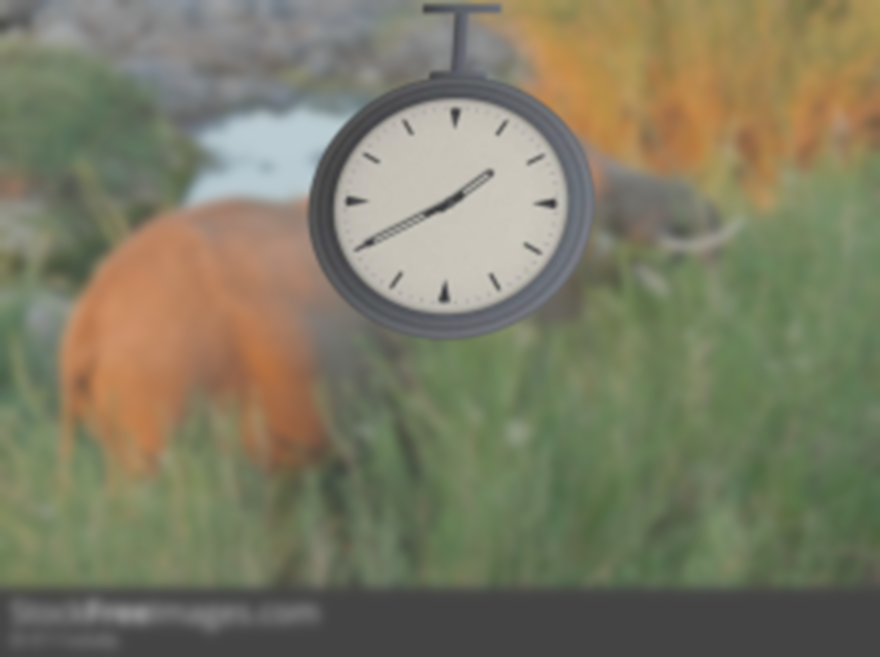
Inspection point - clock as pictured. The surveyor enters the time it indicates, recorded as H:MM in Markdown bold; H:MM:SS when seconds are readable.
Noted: **1:40**
